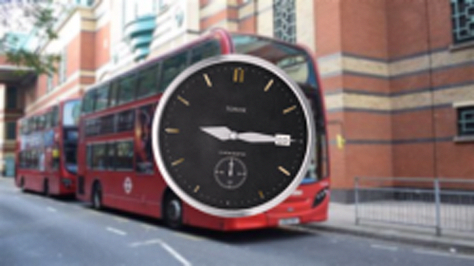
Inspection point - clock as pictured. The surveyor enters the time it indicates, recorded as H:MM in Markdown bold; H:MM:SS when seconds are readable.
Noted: **9:15**
